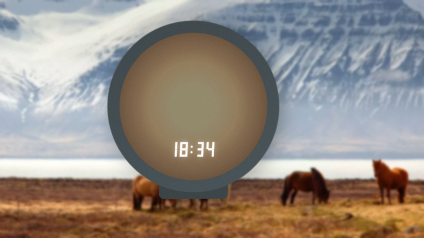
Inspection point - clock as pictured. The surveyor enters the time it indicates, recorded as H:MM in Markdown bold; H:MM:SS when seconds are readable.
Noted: **18:34**
